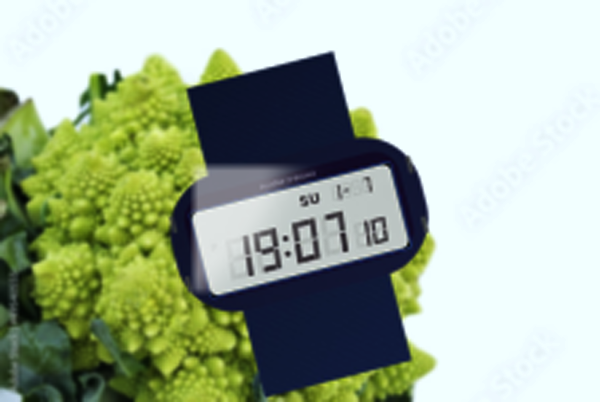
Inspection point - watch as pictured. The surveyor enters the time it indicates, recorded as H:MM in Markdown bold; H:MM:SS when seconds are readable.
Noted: **19:07:10**
